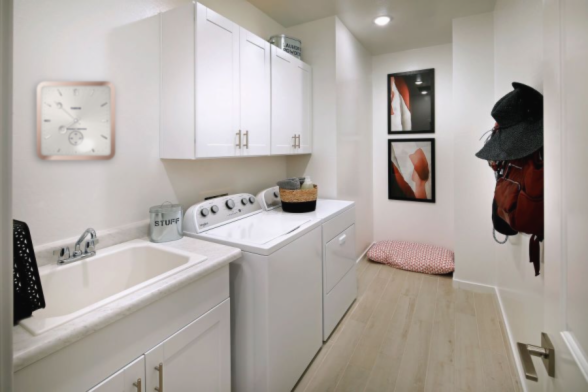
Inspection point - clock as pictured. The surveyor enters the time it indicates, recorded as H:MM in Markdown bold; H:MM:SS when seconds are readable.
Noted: **7:52**
